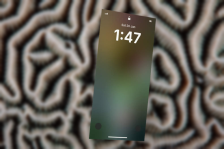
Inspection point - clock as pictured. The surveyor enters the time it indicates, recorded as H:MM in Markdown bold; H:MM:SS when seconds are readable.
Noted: **1:47**
